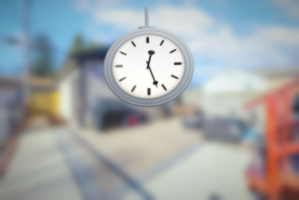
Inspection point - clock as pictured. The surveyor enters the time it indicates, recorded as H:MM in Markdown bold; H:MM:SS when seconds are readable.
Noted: **12:27**
